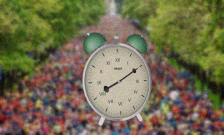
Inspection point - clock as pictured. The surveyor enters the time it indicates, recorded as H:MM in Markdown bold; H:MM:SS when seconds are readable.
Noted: **8:10**
